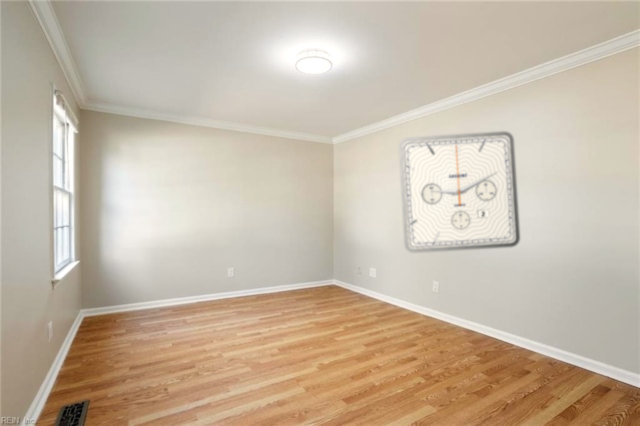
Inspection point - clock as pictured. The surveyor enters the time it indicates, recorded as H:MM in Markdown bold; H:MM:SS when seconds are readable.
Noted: **9:11**
